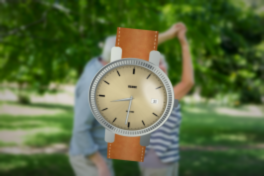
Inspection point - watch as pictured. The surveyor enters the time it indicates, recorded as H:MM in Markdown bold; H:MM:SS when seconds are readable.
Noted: **8:31**
